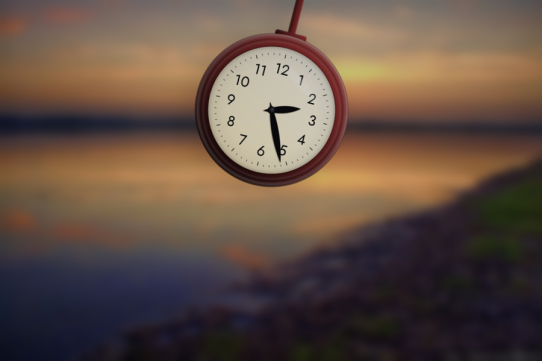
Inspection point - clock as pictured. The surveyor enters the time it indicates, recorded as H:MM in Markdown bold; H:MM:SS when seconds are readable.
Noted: **2:26**
